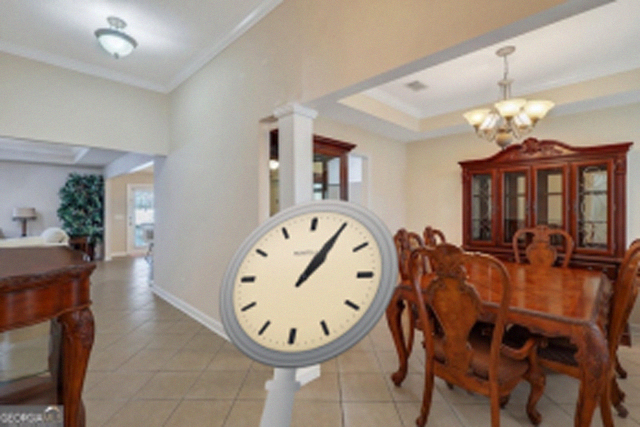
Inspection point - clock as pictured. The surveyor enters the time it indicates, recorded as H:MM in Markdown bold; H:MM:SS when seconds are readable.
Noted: **1:05**
